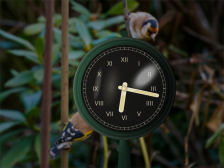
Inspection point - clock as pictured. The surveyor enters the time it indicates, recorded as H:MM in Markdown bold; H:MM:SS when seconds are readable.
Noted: **6:17**
